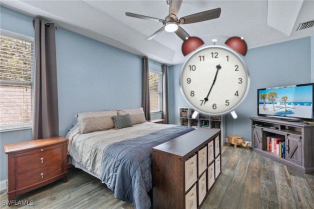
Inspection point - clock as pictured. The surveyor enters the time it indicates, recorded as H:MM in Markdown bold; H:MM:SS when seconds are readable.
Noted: **12:34**
